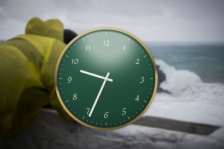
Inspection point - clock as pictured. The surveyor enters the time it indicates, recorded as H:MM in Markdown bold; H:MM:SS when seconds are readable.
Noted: **9:34**
